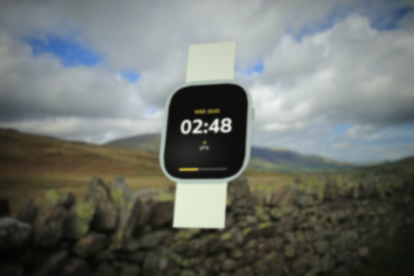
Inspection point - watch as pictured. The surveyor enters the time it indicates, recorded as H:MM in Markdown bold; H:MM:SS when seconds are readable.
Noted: **2:48**
